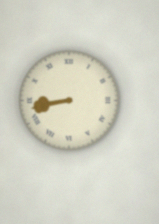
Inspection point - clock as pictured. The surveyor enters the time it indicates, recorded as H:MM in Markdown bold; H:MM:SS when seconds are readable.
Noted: **8:43**
